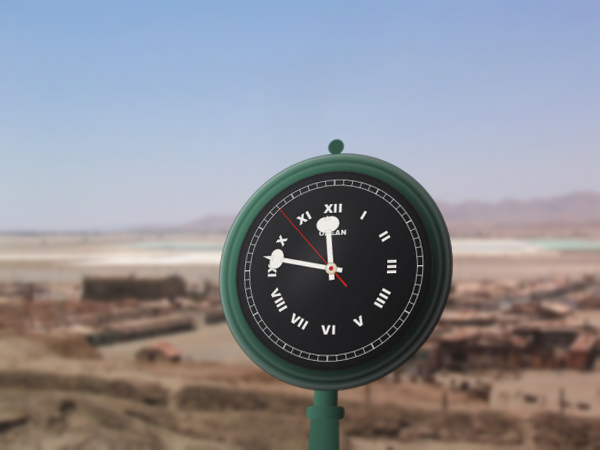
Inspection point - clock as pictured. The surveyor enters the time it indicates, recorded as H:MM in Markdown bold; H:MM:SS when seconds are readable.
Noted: **11:46:53**
